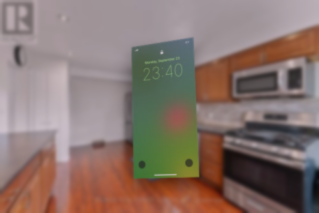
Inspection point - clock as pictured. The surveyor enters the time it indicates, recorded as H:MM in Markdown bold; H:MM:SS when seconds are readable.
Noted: **23:40**
